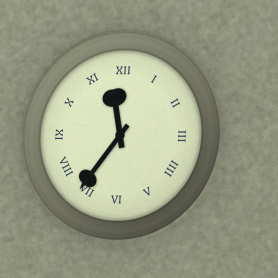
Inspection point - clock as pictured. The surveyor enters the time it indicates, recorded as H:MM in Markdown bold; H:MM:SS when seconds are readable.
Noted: **11:36**
